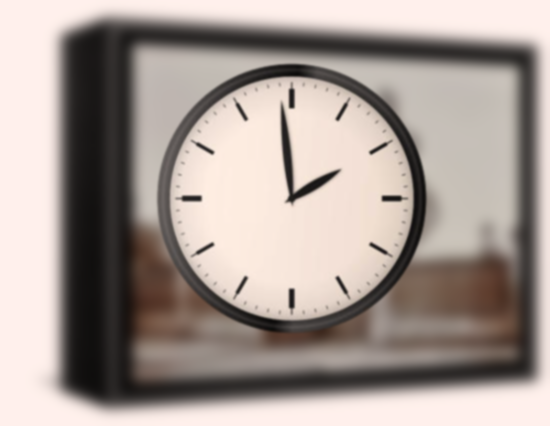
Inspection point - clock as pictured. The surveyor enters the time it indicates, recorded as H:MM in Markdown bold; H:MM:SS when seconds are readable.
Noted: **1:59**
